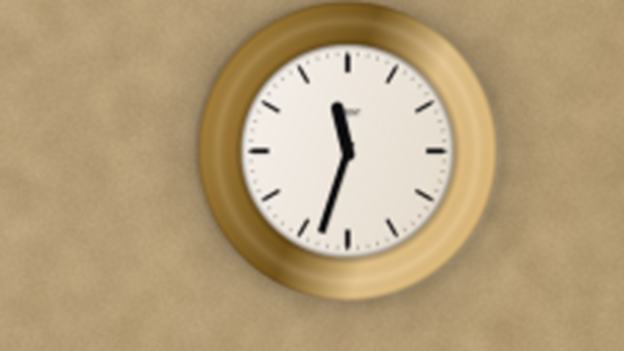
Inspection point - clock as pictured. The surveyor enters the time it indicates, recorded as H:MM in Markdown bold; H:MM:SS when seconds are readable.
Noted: **11:33**
